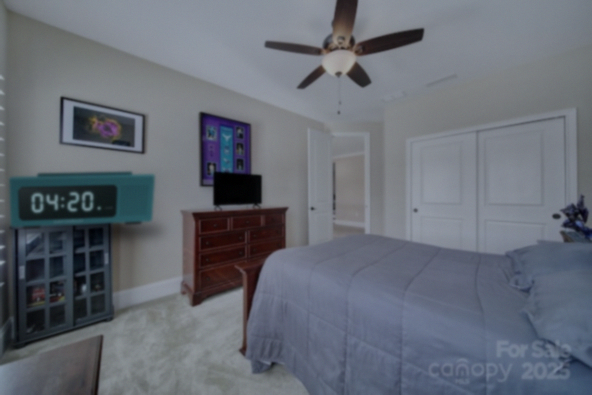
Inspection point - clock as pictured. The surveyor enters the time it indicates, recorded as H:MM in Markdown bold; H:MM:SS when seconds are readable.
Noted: **4:20**
